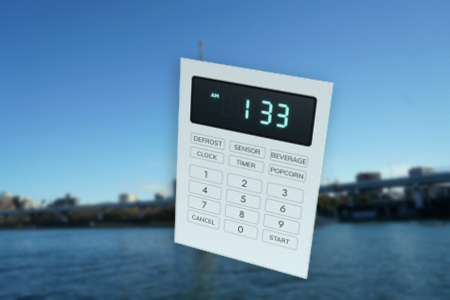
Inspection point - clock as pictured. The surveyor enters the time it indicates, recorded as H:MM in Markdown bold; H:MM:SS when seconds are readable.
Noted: **1:33**
